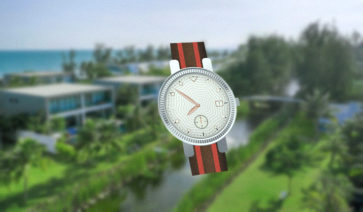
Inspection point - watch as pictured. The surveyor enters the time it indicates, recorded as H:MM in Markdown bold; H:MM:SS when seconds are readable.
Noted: **7:52**
